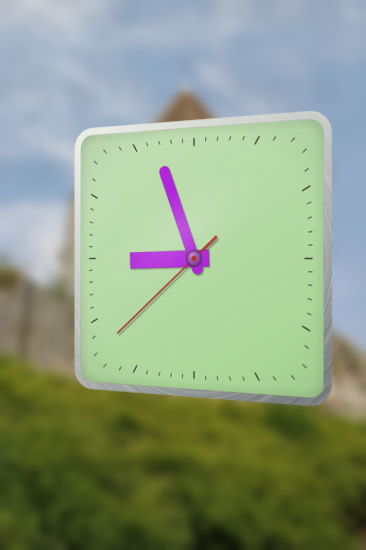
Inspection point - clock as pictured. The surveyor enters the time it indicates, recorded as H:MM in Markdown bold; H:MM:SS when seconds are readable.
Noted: **8:56:38**
